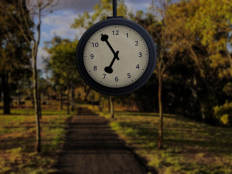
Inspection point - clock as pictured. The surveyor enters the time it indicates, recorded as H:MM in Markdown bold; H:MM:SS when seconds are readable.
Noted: **6:55**
